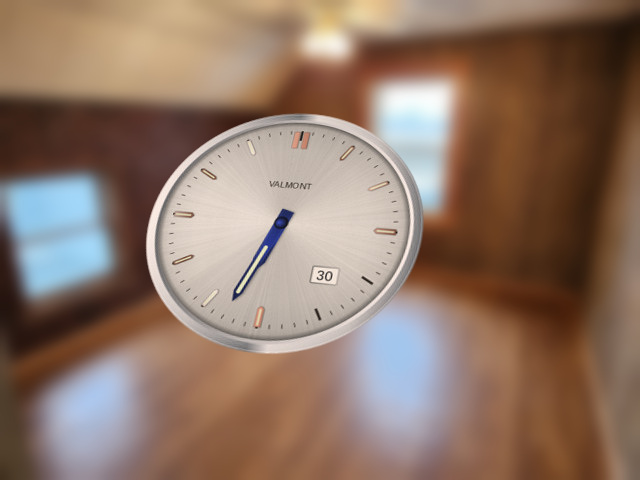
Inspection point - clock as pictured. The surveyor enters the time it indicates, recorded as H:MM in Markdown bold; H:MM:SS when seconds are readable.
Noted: **6:33**
